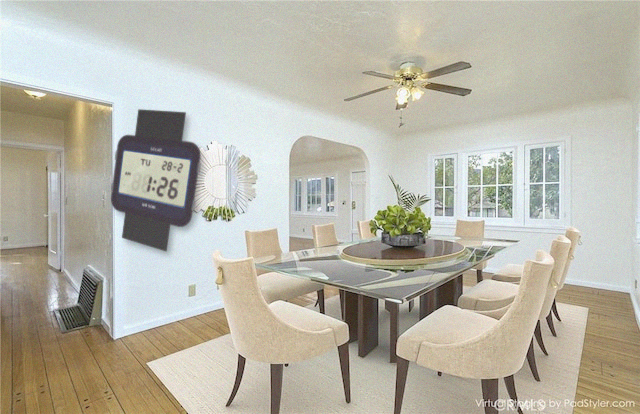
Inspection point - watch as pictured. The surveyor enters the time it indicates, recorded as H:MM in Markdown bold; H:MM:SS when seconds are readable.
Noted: **1:26**
